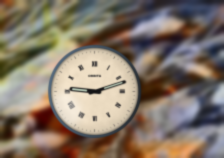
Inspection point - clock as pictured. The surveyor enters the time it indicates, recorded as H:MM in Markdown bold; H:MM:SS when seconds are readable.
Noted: **9:12**
